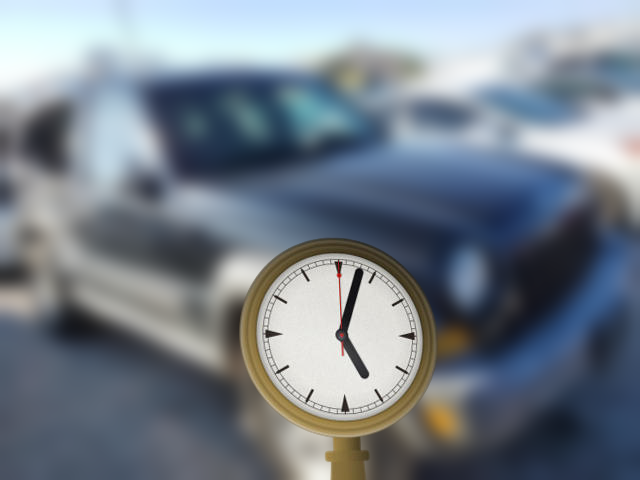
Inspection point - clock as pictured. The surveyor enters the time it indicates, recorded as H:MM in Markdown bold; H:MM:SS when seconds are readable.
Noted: **5:03:00**
